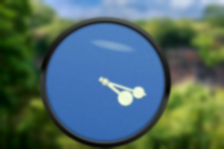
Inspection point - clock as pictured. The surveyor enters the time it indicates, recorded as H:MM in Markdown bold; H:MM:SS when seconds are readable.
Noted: **4:18**
